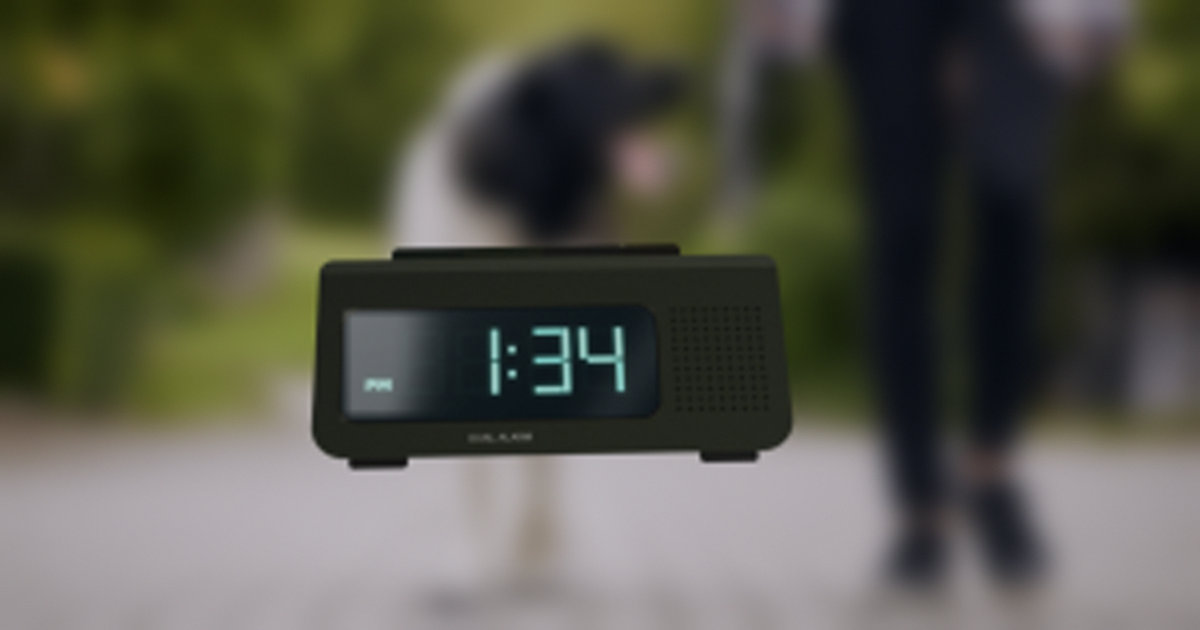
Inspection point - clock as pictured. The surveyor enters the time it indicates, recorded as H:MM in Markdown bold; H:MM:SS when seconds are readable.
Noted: **1:34**
